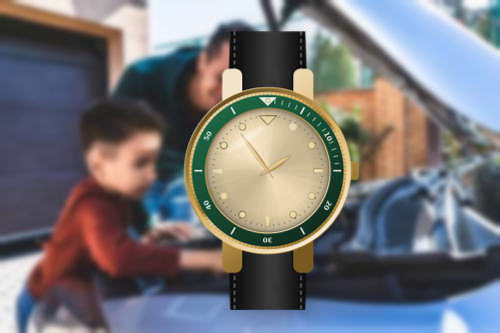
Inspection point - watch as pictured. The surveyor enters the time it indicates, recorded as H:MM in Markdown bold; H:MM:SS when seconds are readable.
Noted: **1:54**
